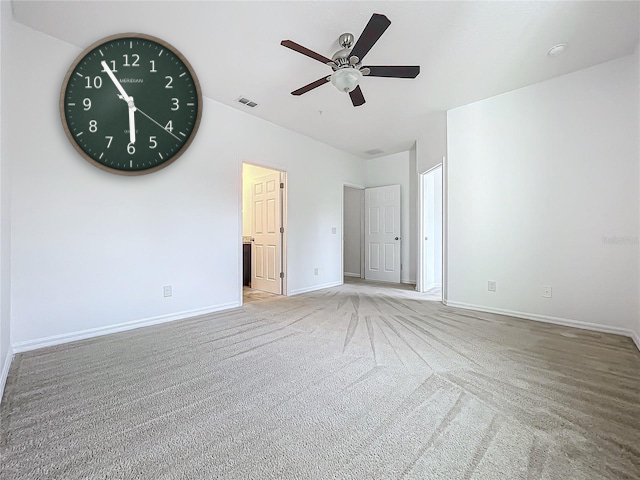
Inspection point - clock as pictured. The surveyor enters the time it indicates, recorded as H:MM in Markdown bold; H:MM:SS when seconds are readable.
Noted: **5:54:21**
